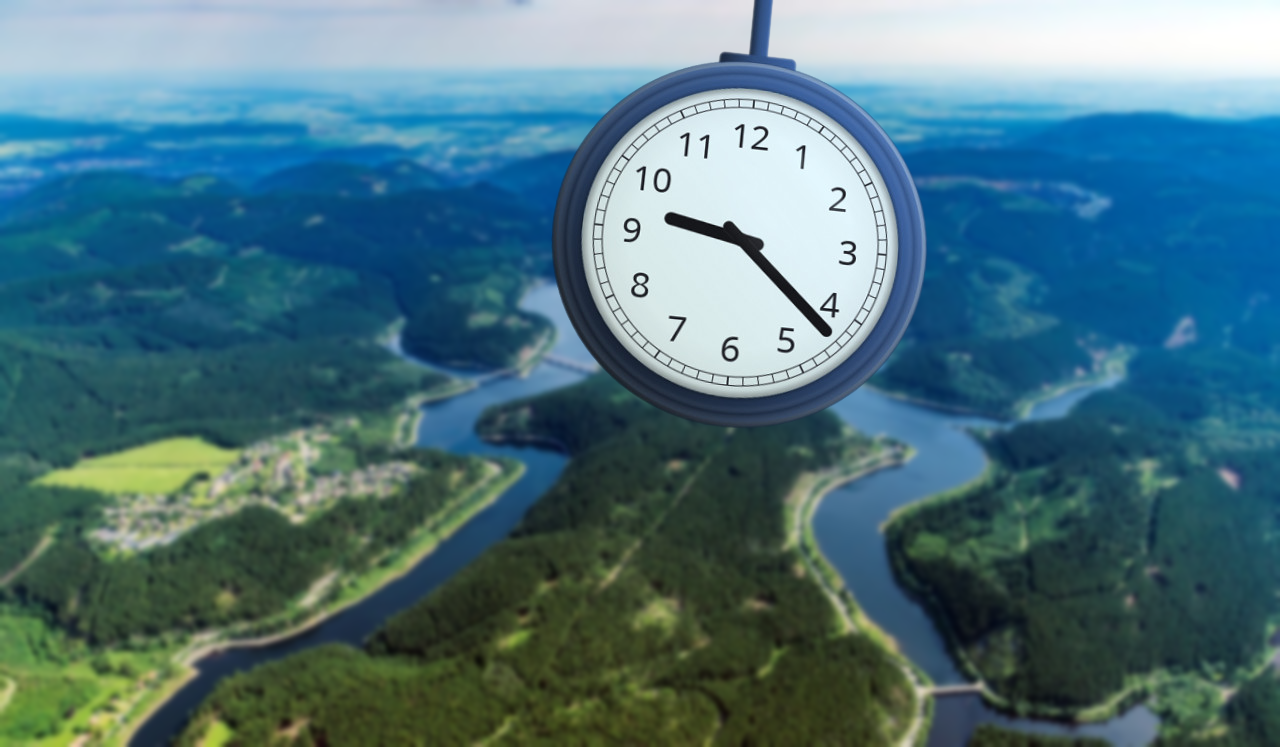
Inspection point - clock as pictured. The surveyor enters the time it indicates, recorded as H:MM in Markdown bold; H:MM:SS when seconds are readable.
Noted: **9:22**
